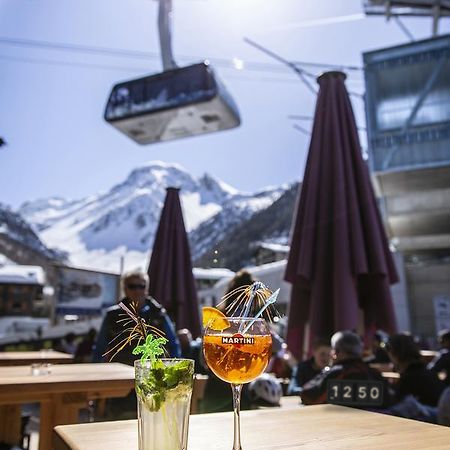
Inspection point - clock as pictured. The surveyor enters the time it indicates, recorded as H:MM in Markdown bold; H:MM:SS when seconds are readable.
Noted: **12:50**
